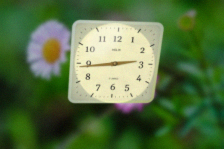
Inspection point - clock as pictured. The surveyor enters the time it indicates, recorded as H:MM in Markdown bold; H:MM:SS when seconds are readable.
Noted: **2:44**
